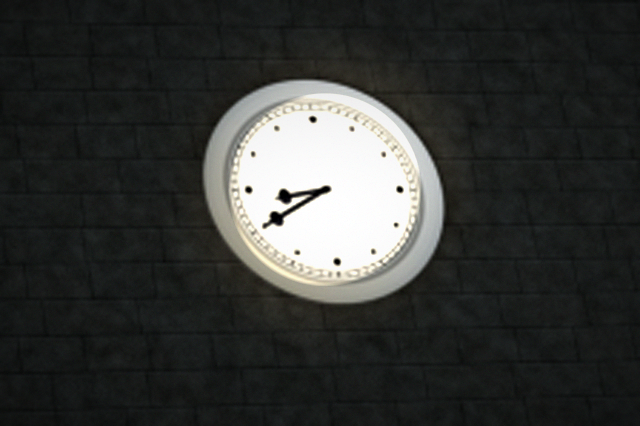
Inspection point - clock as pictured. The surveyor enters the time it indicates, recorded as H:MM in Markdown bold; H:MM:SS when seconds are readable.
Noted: **8:40**
